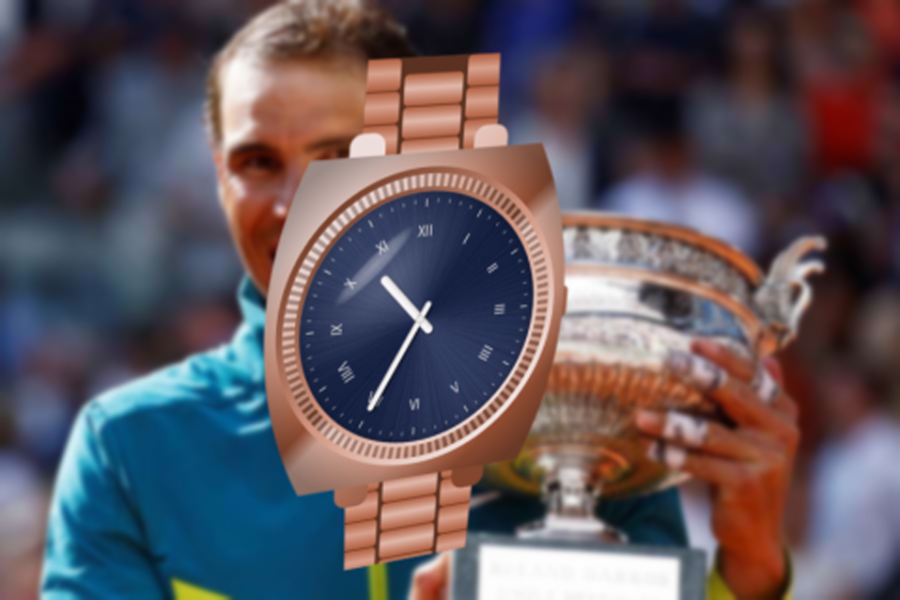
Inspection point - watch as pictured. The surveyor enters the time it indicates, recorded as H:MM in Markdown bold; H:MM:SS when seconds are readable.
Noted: **10:35**
